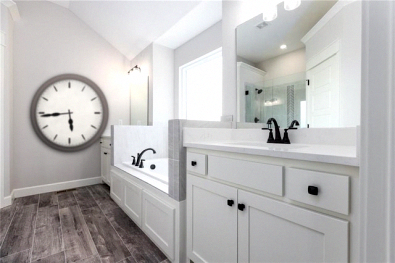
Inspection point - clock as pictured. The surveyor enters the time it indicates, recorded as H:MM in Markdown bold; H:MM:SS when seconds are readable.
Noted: **5:44**
